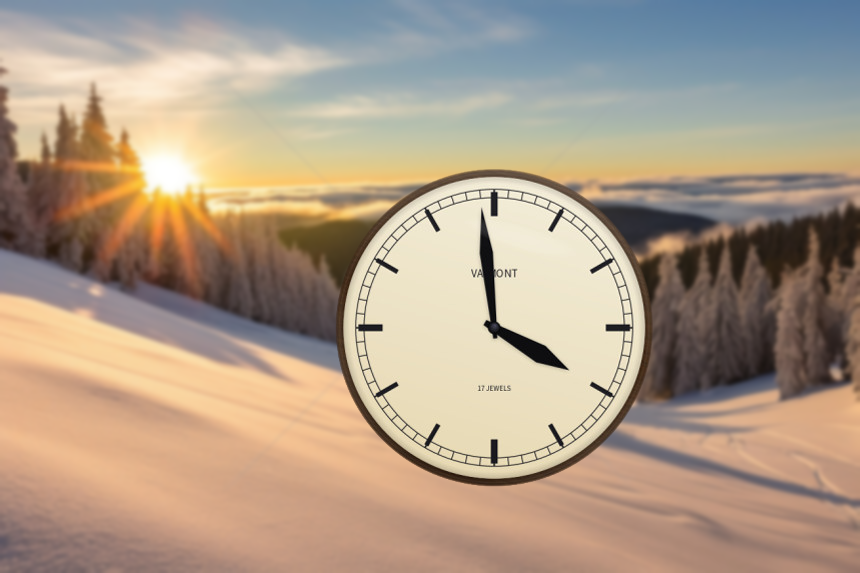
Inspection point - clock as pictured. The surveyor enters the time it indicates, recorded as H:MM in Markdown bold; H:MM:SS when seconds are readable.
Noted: **3:59**
